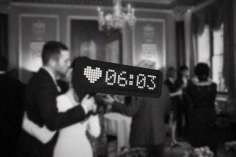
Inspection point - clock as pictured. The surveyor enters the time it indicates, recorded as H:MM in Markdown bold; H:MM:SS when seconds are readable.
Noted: **6:03**
